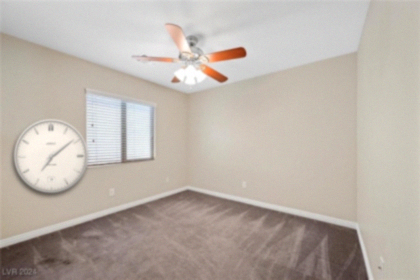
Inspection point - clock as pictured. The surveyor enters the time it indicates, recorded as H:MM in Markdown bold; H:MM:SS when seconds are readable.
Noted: **7:09**
